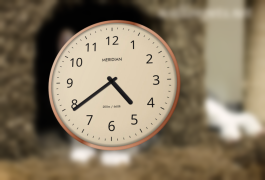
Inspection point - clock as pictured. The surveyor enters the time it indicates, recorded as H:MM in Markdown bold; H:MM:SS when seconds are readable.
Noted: **4:39**
